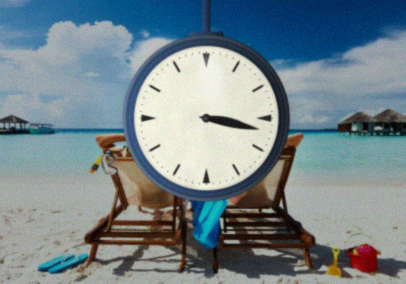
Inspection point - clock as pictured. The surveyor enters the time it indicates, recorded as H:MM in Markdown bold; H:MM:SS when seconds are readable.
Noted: **3:17**
